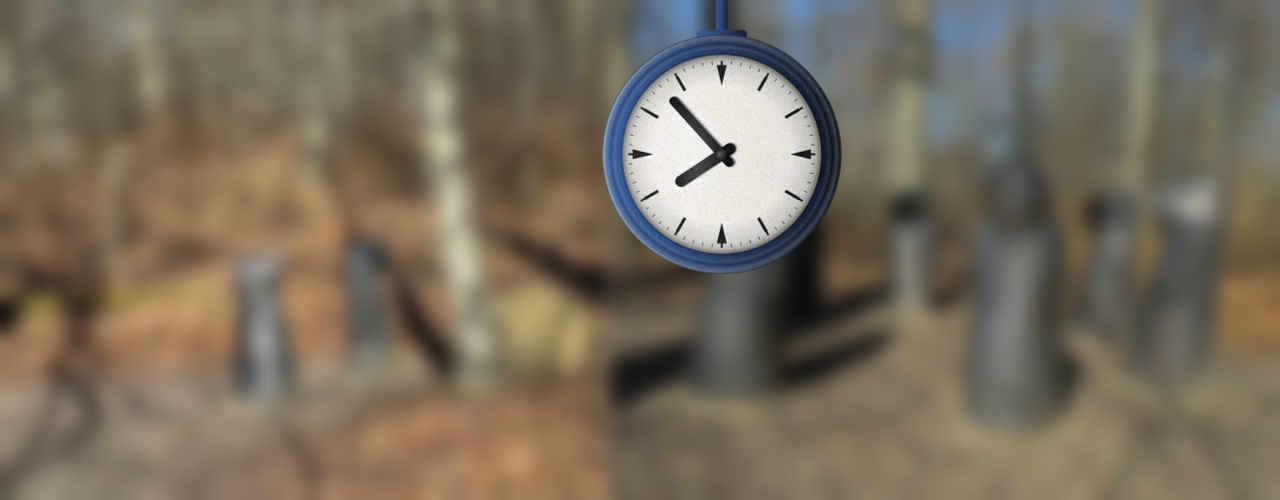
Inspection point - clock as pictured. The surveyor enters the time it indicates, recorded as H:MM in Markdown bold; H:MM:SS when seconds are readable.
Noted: **7:53**
